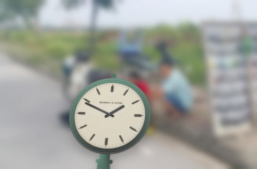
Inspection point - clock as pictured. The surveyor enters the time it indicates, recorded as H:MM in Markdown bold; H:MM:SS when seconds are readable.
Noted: **1:49**
